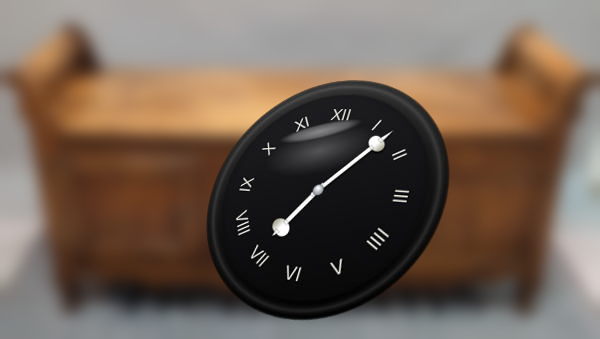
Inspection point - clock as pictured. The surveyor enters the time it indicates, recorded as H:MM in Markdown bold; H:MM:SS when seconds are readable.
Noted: **7:07**
